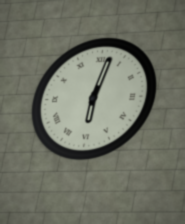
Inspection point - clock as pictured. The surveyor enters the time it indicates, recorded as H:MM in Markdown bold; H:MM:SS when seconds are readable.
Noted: **6:02**
